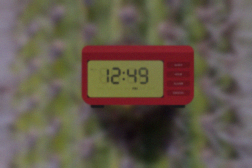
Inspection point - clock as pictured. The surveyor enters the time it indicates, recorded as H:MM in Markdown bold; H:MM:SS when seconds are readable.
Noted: **12:49**
